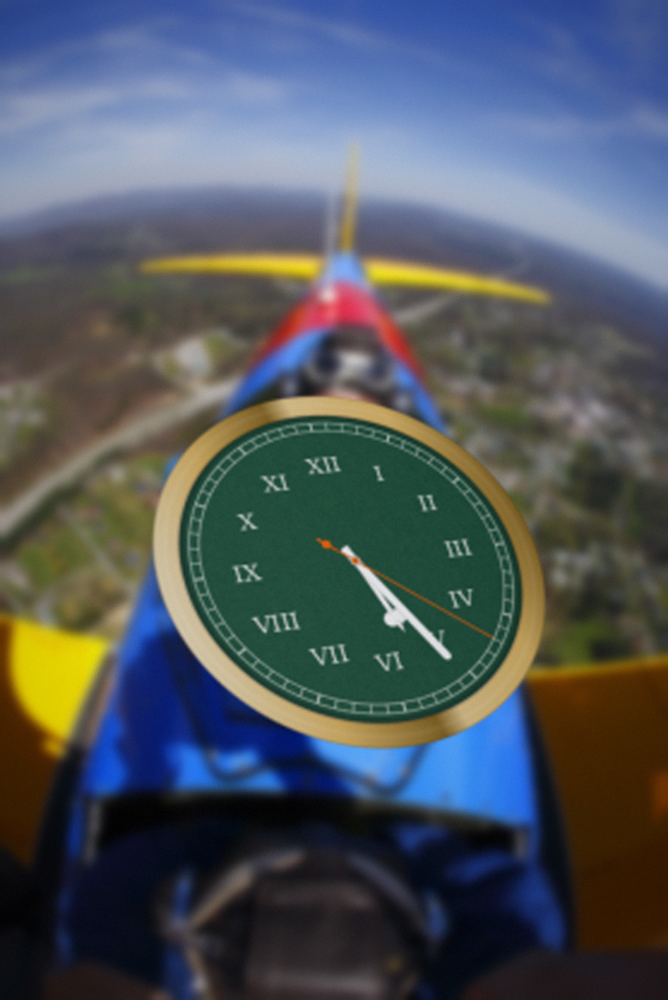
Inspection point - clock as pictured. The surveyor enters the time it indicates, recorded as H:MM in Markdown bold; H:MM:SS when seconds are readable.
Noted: **5:25:22**
